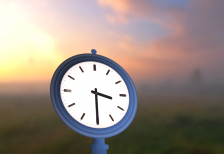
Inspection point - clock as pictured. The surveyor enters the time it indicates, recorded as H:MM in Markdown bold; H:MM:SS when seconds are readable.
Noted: **3:30**
